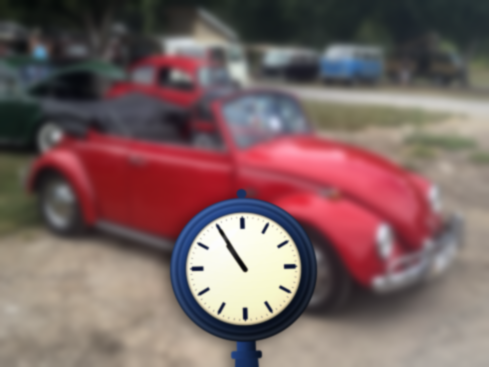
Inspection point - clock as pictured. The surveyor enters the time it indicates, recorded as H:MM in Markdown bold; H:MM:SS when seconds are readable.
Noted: **10:55**
